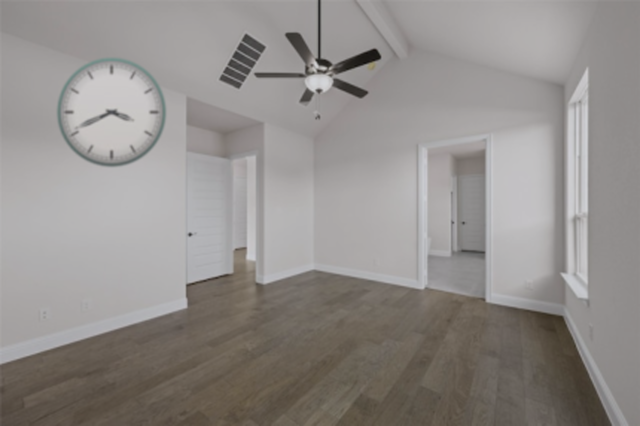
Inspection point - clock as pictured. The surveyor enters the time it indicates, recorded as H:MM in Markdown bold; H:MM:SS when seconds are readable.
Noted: **3:41**
